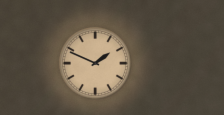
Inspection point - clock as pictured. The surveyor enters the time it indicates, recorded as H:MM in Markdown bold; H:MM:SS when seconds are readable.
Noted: **1:49**
